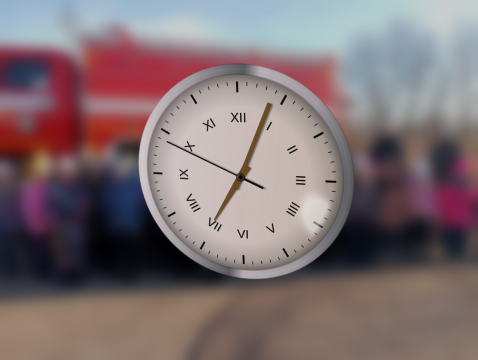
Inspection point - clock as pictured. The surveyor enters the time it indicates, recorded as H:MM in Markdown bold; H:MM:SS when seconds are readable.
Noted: **7:03:49**
